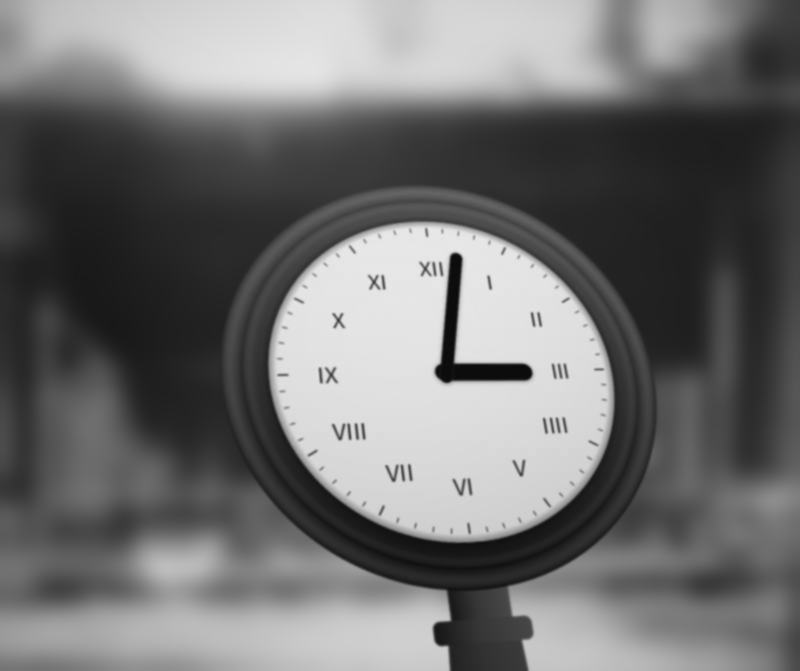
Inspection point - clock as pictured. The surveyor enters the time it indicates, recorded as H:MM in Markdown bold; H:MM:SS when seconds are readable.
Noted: **3:02**
